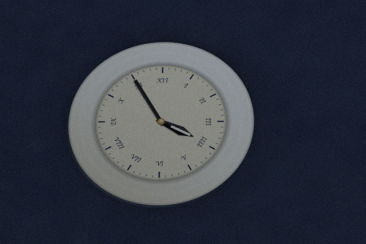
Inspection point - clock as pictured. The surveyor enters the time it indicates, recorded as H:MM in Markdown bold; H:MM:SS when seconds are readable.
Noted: **3:55**
